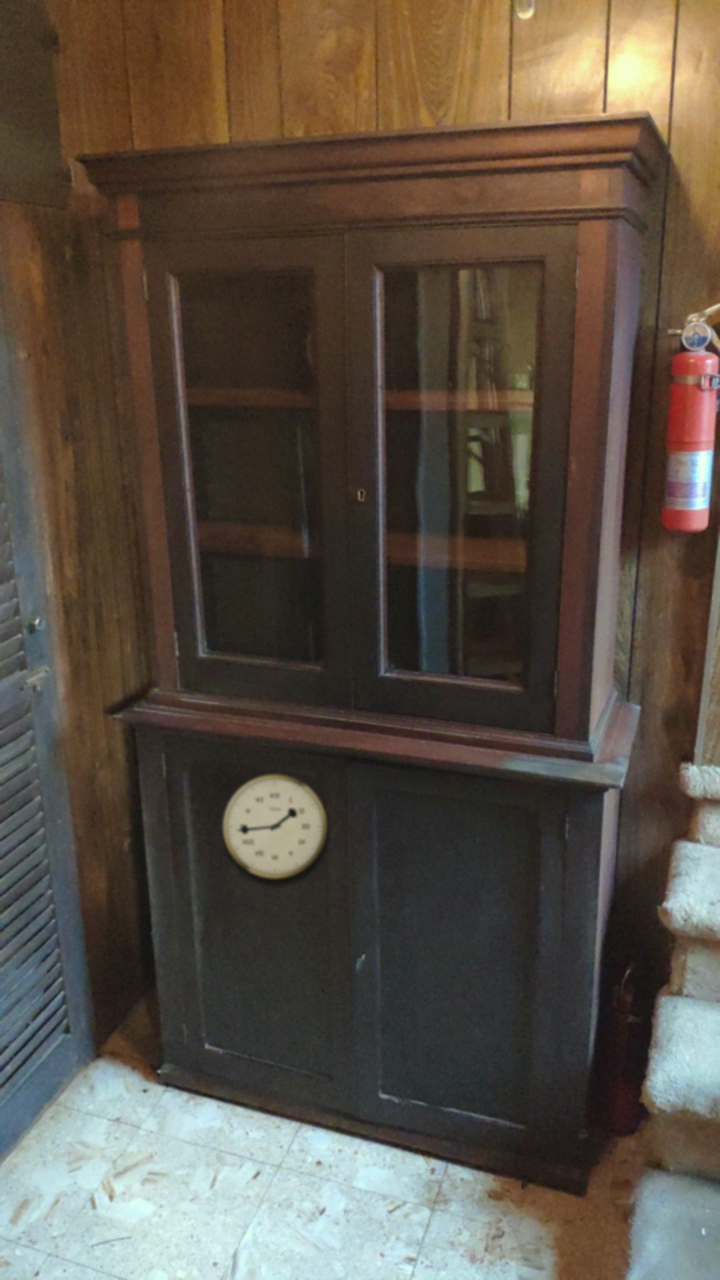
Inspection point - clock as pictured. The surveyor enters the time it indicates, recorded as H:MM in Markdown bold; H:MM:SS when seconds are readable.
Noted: **1:44**
